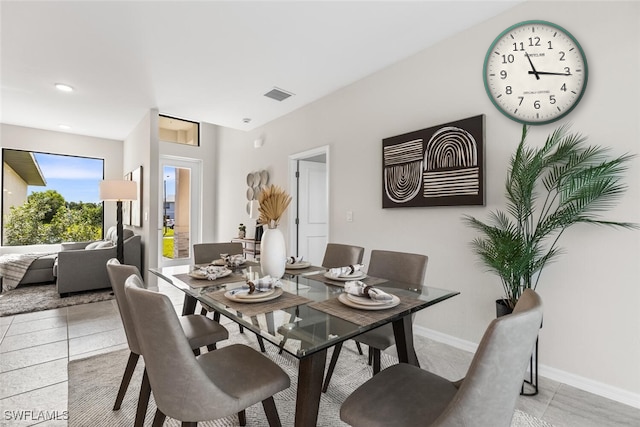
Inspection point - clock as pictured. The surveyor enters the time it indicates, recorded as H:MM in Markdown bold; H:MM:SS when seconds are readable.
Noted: **11:16**
